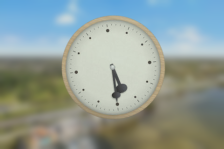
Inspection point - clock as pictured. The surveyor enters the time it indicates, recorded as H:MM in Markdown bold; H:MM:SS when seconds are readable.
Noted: **5:30**
